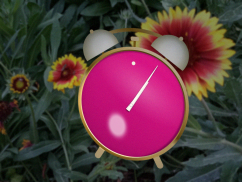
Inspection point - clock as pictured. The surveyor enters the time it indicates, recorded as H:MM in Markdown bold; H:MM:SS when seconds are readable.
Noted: **1:05**
